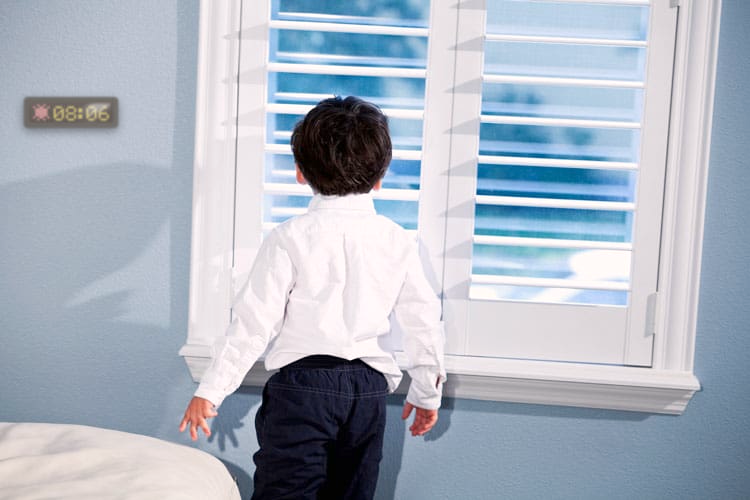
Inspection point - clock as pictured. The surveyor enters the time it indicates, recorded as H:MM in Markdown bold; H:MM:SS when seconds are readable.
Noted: **8:06**
